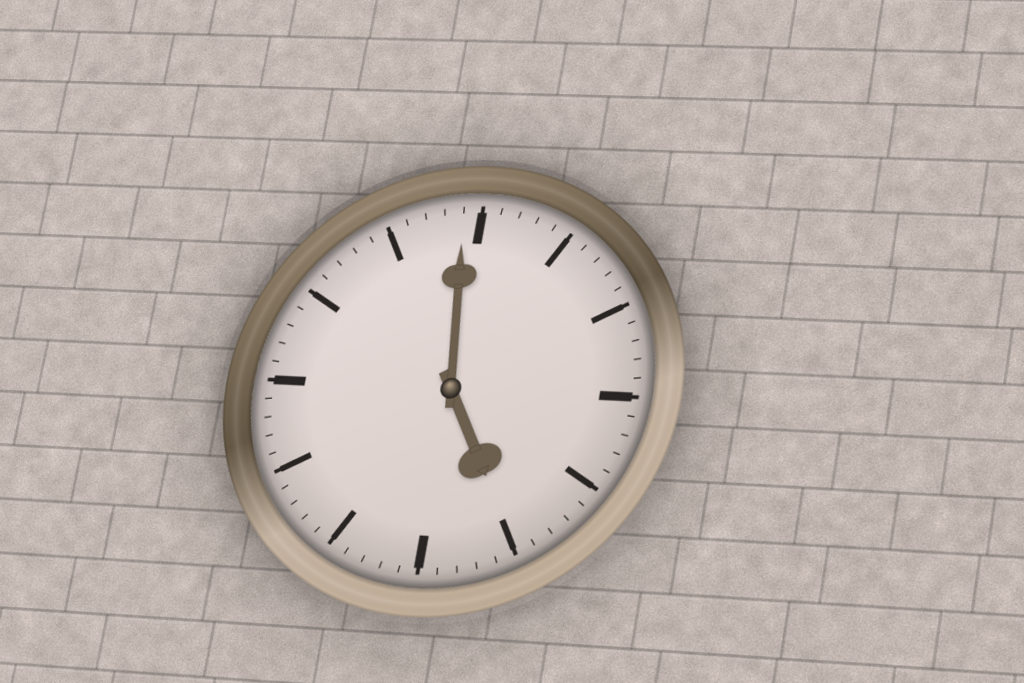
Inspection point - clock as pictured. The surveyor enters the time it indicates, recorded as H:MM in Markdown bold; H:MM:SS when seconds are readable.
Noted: **4:59**
